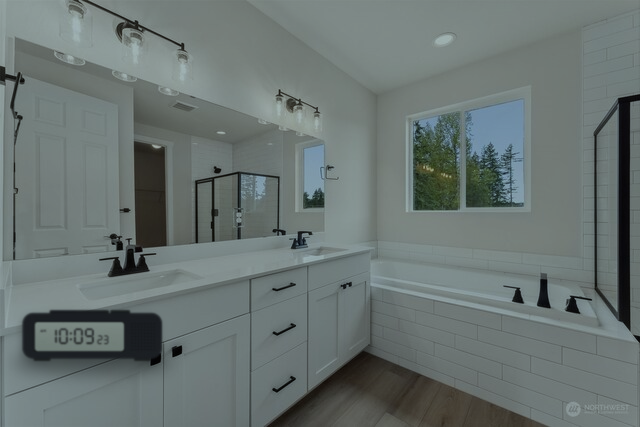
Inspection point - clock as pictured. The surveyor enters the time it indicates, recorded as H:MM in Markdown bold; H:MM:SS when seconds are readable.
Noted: **10:09**
